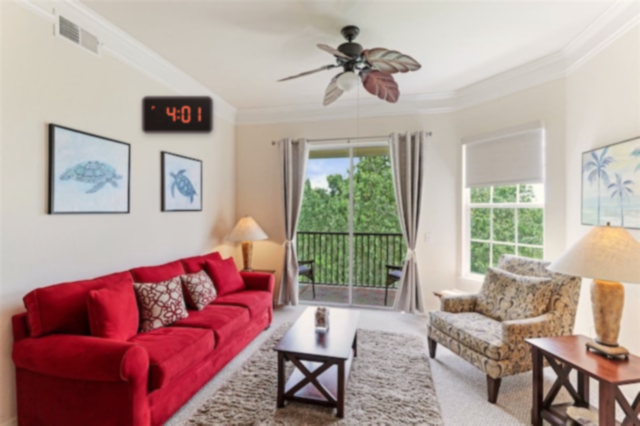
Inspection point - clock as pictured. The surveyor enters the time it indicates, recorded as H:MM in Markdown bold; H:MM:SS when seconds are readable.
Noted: **4:01**
